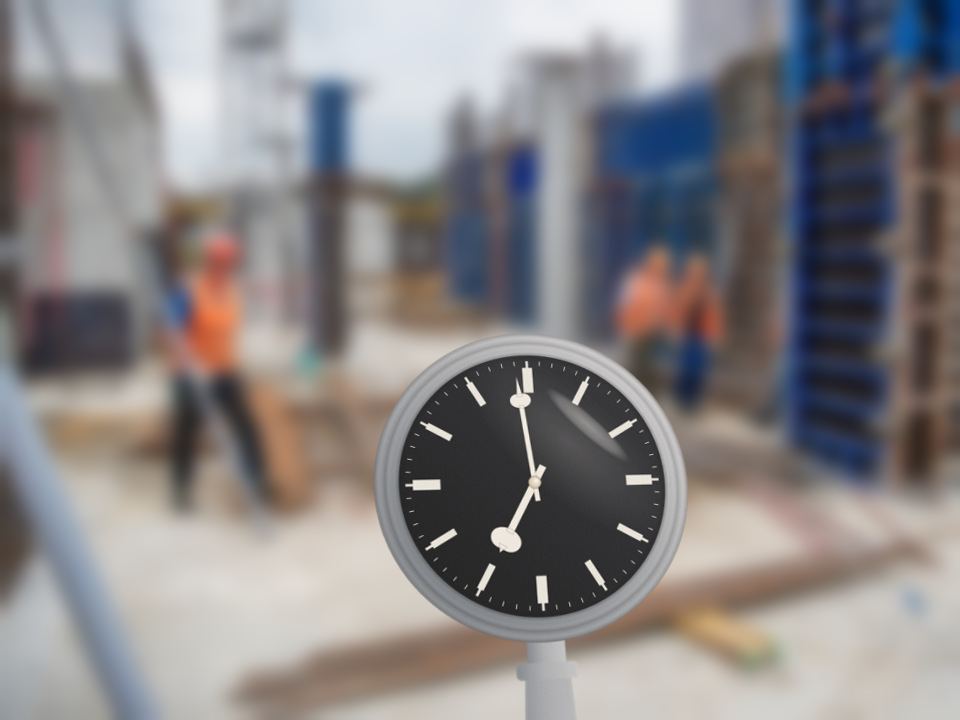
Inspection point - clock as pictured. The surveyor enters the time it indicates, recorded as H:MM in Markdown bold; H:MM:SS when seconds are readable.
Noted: **6:59**
